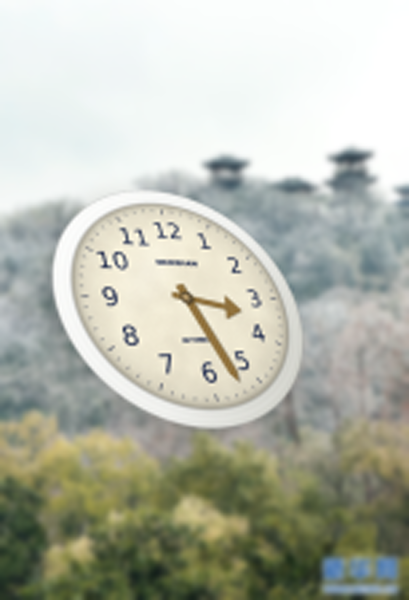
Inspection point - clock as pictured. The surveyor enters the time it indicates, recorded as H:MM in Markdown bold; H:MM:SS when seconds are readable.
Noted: **3:27**
